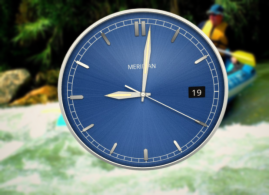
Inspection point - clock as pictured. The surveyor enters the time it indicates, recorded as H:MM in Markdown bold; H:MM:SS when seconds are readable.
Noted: **9:01:20**
